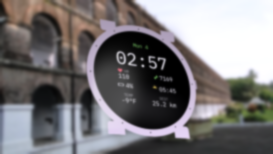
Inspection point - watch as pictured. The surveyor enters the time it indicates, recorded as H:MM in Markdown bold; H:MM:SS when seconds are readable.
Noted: **2:57**
